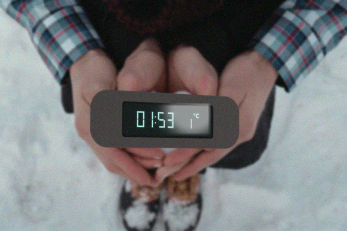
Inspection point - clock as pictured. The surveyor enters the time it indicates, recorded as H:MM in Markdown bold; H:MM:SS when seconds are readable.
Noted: **1:53**
